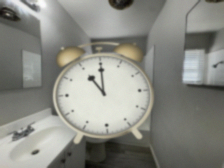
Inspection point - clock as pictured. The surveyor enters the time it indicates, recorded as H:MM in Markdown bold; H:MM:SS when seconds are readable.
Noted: **11:00**
